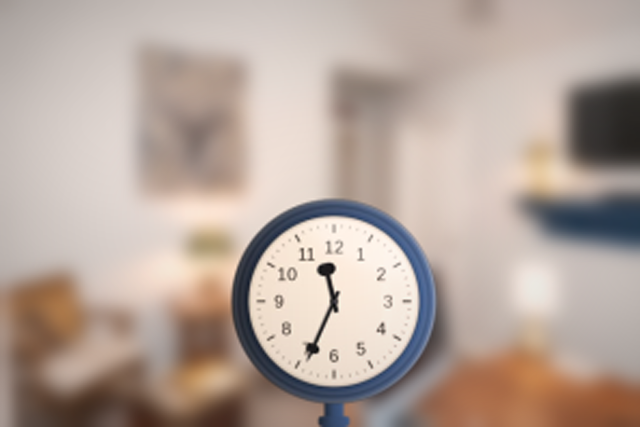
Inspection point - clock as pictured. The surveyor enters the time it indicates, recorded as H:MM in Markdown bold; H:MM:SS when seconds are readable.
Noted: **11:34**
